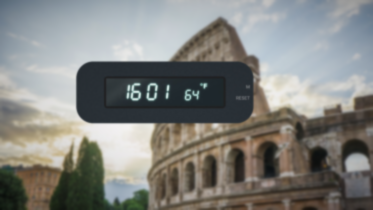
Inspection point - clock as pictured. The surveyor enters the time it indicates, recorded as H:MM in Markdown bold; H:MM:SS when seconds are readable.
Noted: **16:01**
